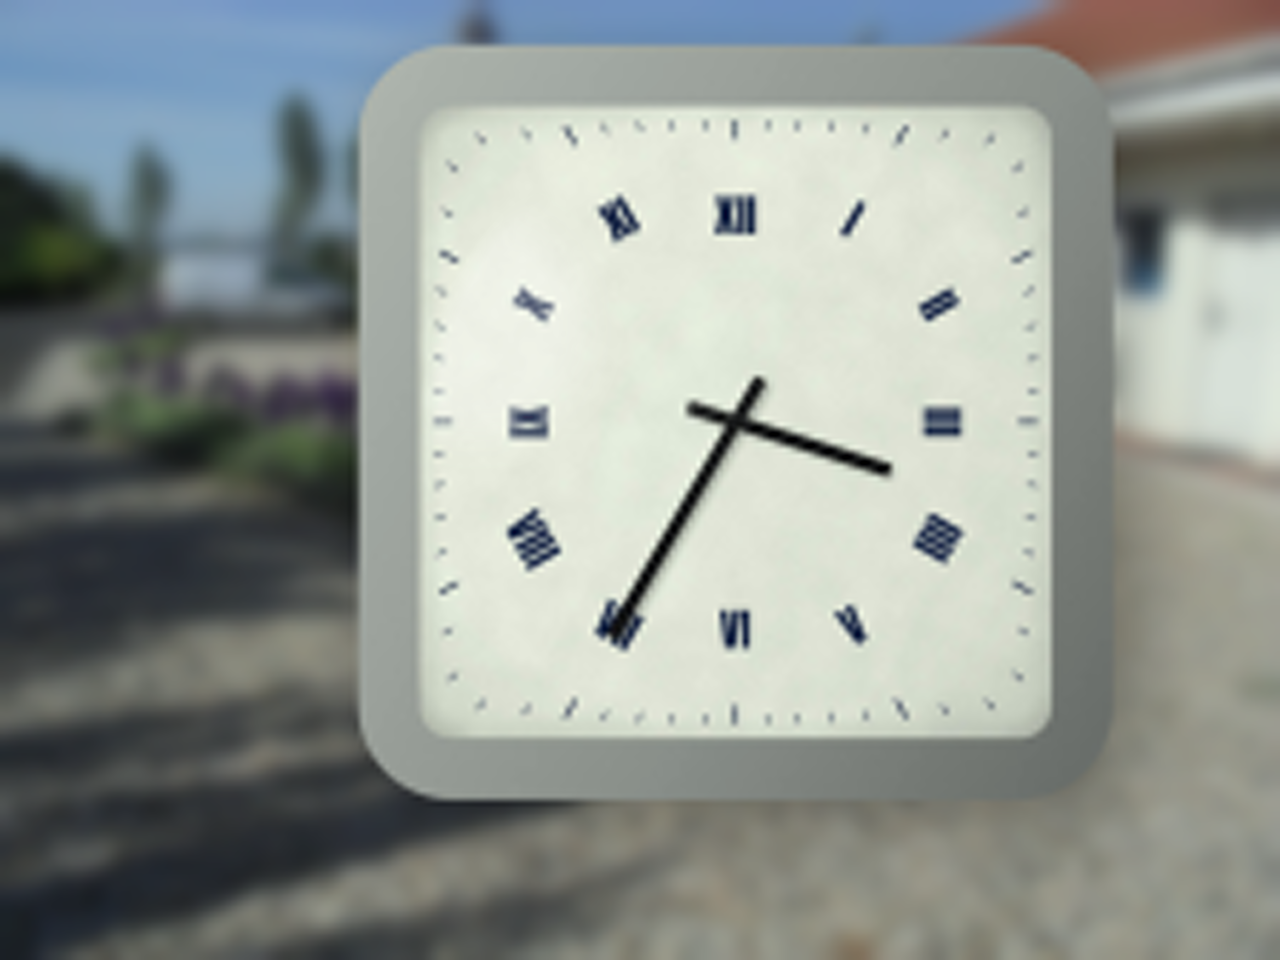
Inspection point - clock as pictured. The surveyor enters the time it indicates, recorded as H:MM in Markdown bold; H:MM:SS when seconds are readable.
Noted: **3:35**
